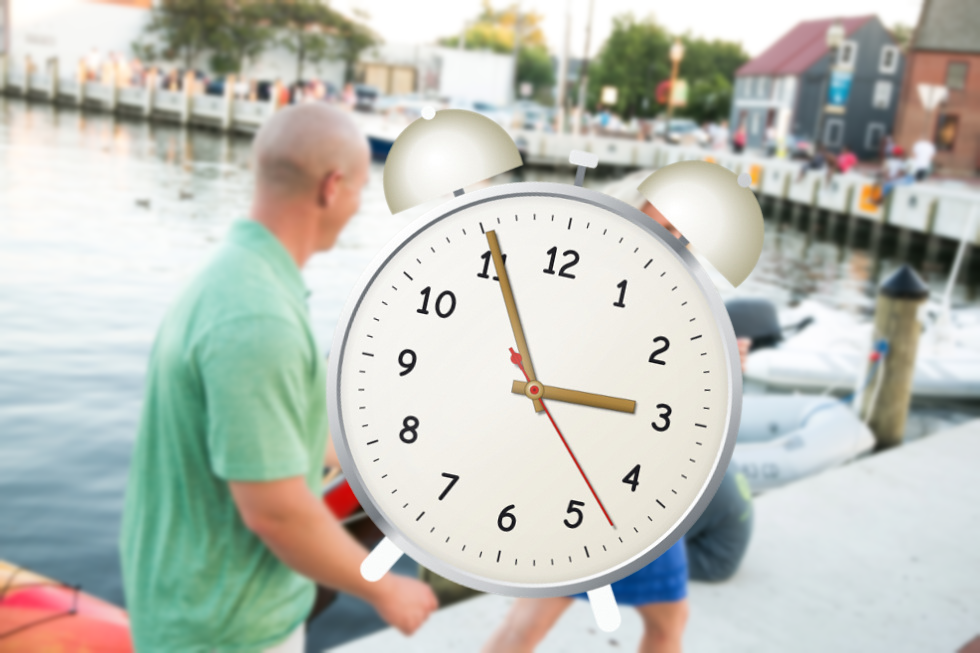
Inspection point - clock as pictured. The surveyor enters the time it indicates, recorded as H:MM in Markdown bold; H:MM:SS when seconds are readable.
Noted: **2:55:23**
